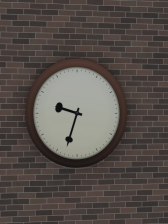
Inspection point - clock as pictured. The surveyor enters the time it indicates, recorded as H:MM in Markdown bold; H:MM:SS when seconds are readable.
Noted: **9:33**
